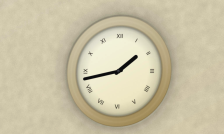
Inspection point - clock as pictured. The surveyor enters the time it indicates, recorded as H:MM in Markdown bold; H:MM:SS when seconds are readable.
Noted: **1:43**
